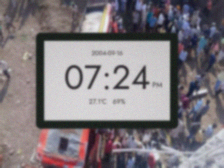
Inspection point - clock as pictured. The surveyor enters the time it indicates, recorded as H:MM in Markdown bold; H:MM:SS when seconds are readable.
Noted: **7:24**
